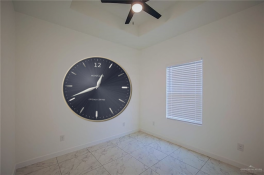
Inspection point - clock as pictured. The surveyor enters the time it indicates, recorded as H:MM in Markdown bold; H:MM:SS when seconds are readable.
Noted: **12:41**
